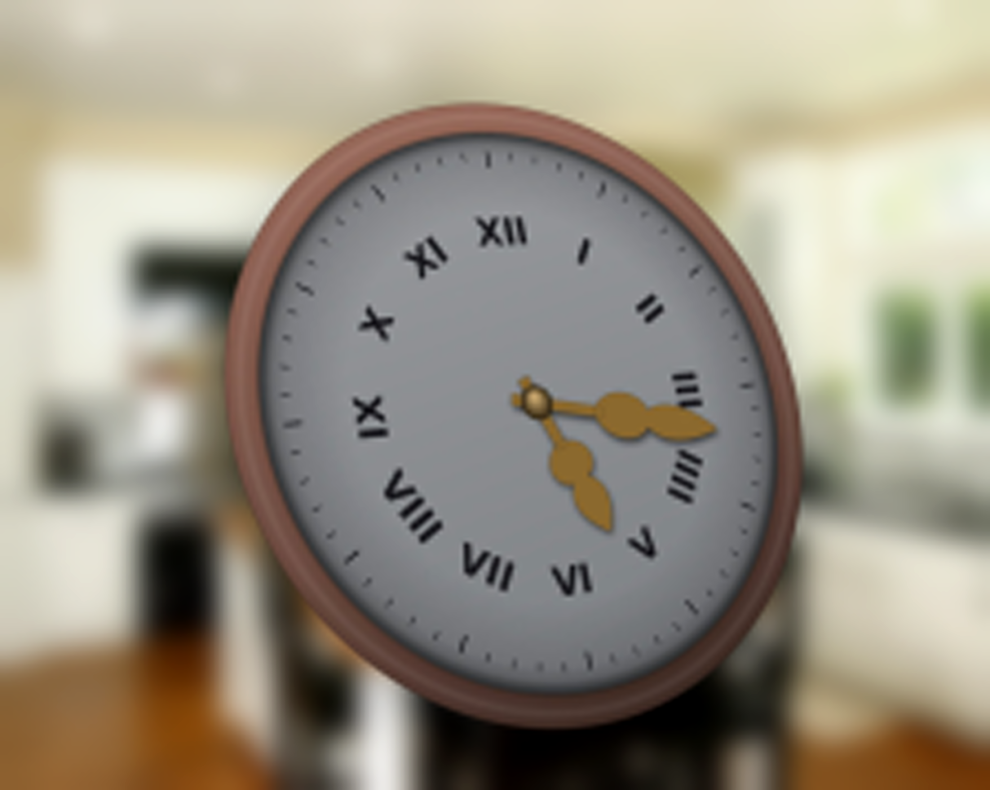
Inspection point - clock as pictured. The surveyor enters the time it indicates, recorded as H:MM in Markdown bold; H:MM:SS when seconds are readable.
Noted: **5:17**
